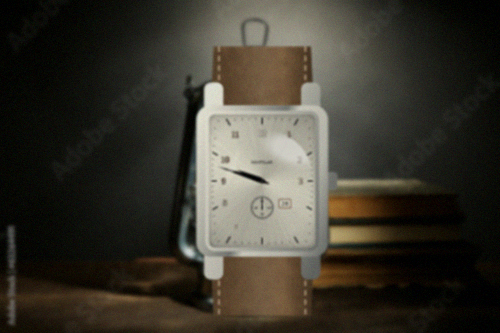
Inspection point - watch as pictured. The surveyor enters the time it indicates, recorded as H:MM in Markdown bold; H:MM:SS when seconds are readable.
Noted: **9:48**
